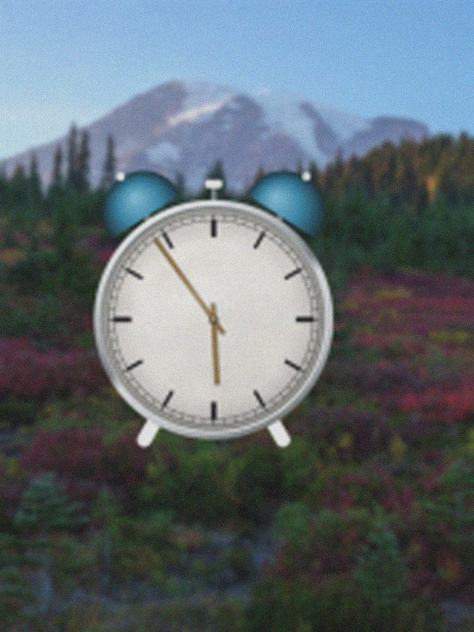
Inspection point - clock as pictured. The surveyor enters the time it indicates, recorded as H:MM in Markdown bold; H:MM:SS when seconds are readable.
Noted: **5:54**
